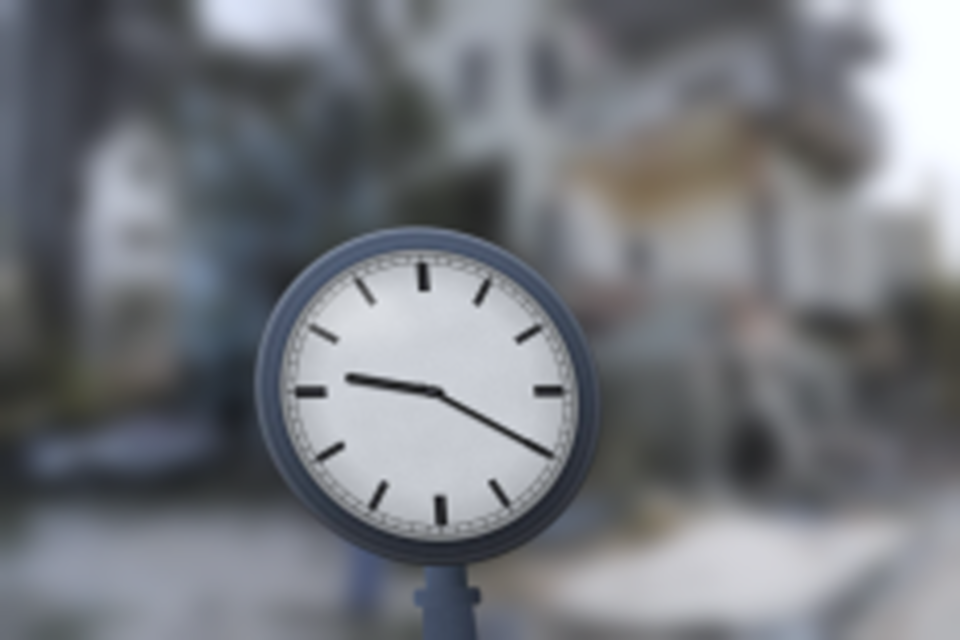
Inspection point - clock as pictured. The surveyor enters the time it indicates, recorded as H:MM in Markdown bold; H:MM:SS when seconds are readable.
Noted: **9:20**
